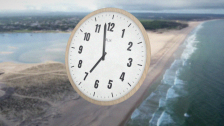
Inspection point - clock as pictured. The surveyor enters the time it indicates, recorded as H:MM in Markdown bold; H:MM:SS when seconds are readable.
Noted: **6:58**
